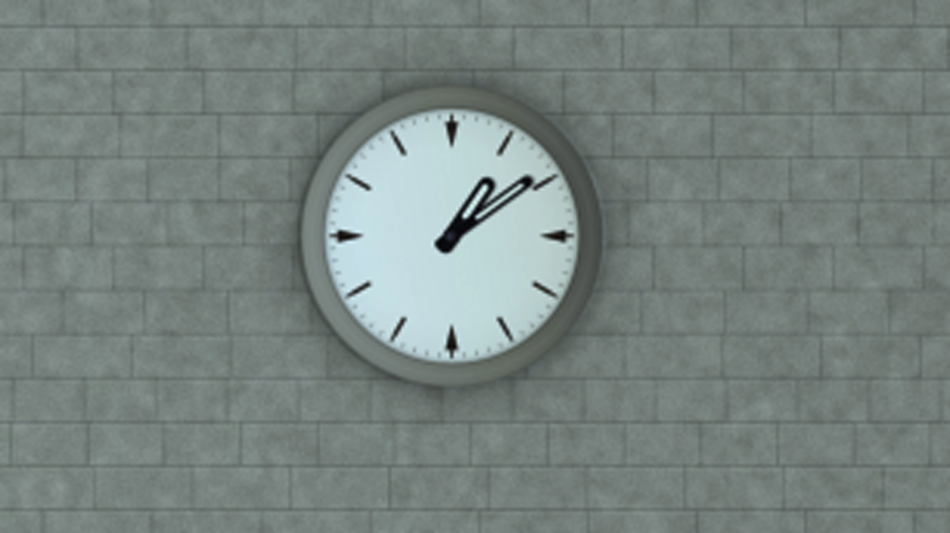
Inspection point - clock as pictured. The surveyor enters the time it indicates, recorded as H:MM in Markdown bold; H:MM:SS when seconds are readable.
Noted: **1:09**
